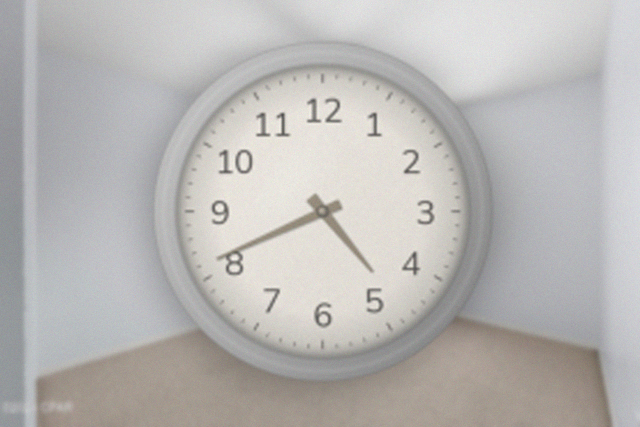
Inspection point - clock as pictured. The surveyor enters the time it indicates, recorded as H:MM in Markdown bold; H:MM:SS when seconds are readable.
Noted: **4:41**
